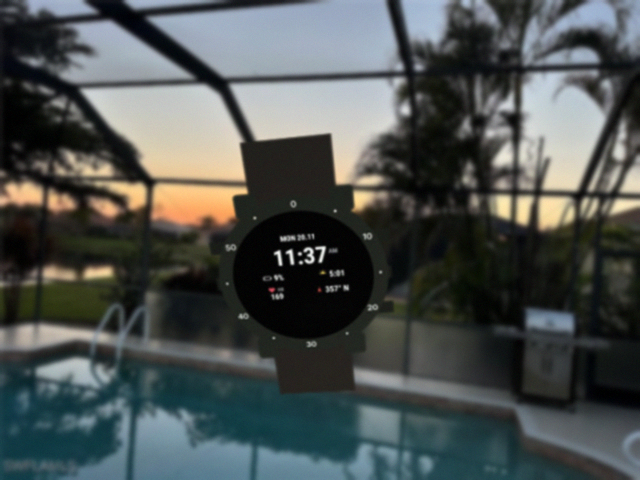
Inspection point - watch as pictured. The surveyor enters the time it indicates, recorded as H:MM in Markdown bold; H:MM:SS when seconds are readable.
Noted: **11:37**
